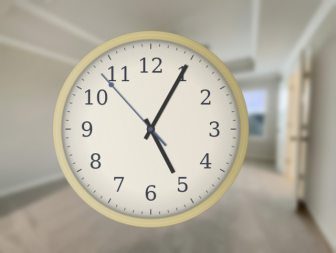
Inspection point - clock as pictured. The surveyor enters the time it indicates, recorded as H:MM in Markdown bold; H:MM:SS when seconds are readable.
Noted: **5:04:53**
